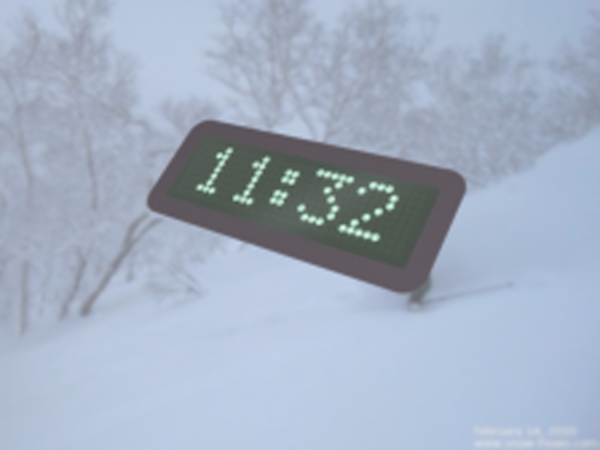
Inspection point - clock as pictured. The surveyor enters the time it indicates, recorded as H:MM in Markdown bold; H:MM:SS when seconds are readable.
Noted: **11:32**
